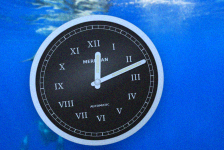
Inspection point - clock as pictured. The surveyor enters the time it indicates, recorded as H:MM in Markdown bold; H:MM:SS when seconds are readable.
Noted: **12:12**
